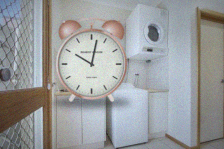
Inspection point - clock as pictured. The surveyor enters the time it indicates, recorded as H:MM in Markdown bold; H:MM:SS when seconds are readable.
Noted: **10:02**
